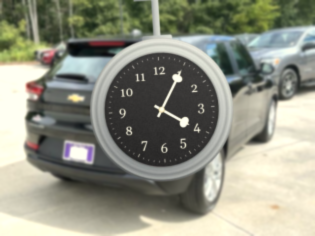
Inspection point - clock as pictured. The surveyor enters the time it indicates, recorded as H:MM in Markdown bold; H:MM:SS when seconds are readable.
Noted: **4:05**
